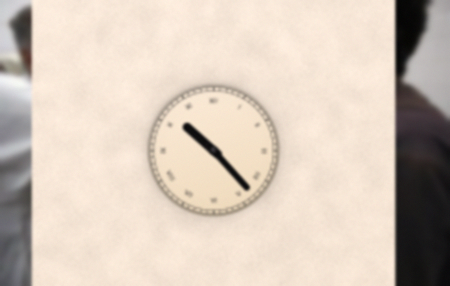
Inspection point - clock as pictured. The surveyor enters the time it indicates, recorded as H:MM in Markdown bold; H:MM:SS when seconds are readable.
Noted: **10:23**
